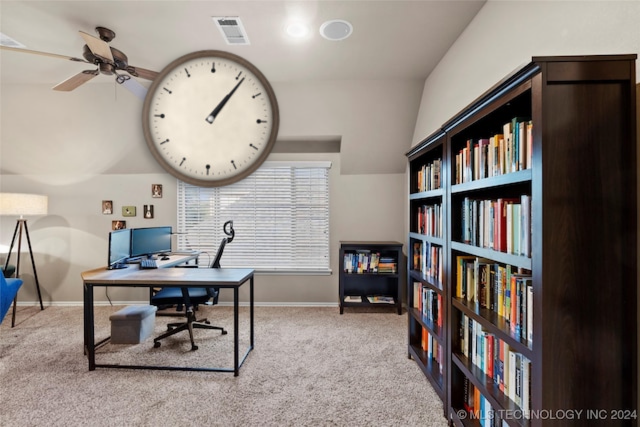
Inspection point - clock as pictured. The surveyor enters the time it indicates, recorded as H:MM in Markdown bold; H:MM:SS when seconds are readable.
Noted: **1:06**
